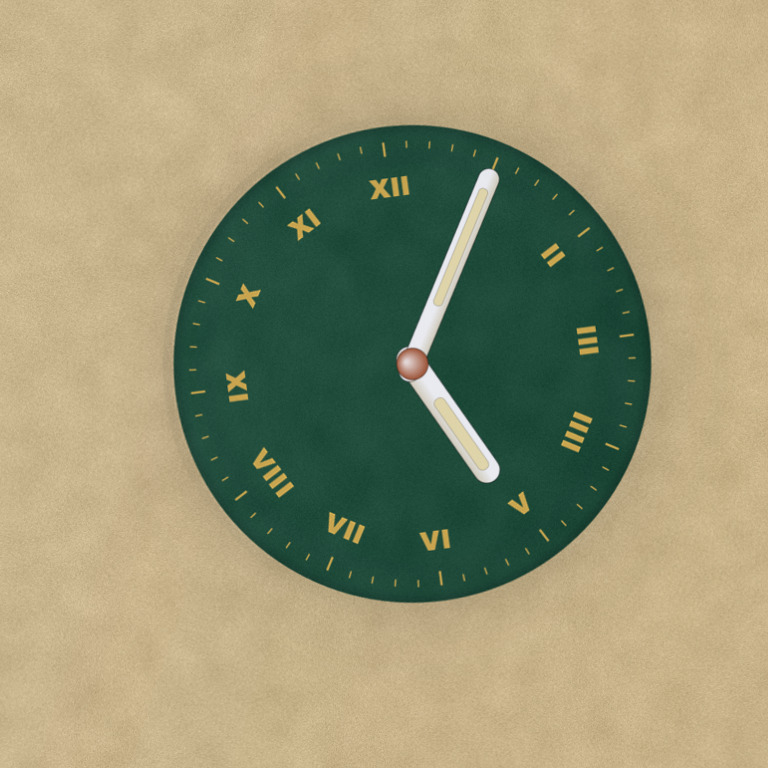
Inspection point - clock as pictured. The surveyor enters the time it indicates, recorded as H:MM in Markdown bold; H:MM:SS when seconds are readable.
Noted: **5:05**
